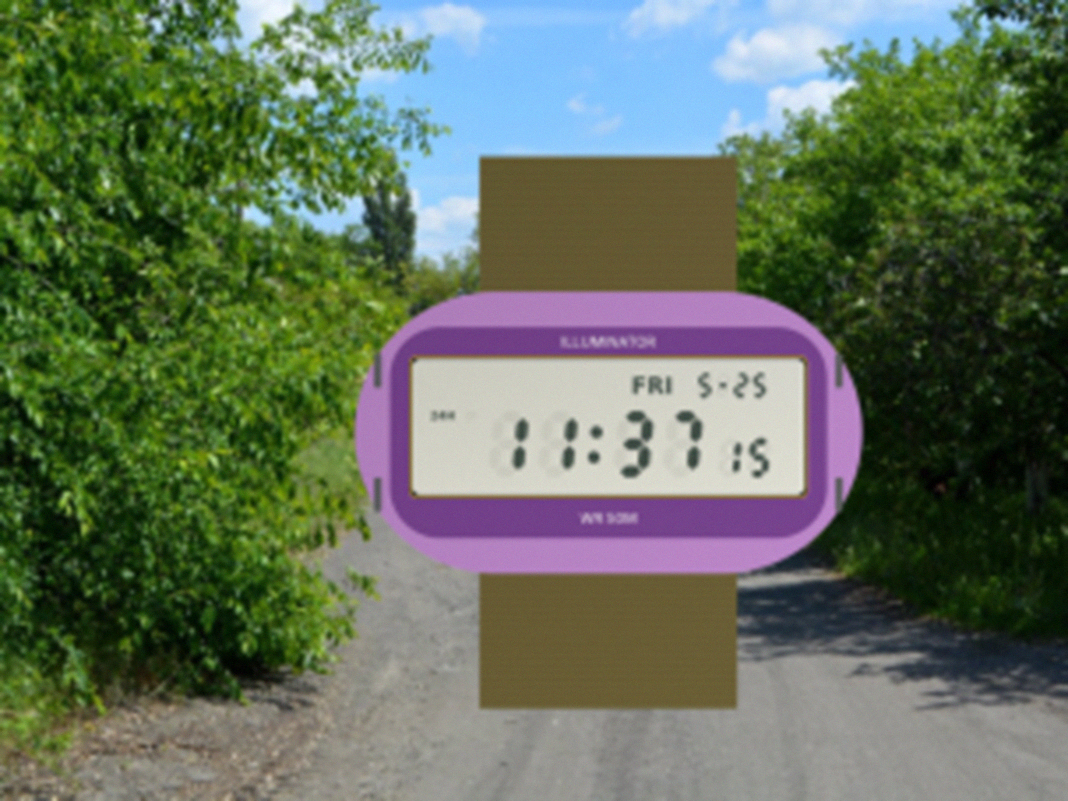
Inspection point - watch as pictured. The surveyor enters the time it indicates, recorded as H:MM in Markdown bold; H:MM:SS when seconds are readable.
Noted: **11:37:15**
